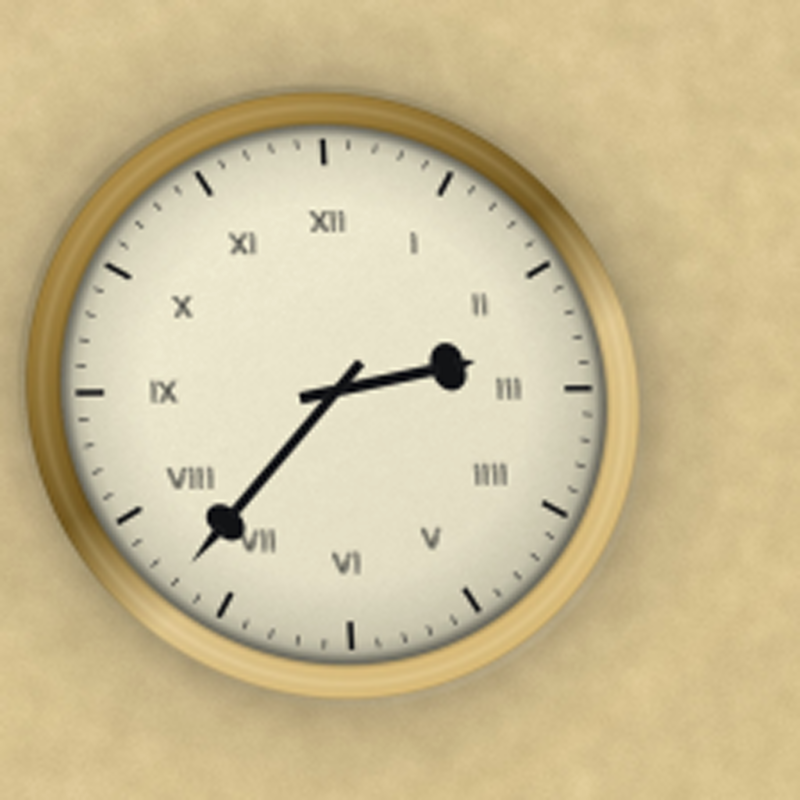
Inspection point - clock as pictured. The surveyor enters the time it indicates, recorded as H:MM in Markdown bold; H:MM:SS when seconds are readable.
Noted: **2:37**
